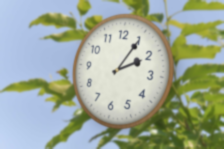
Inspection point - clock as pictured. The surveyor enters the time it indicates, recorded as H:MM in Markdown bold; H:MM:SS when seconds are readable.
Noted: **2:05**
